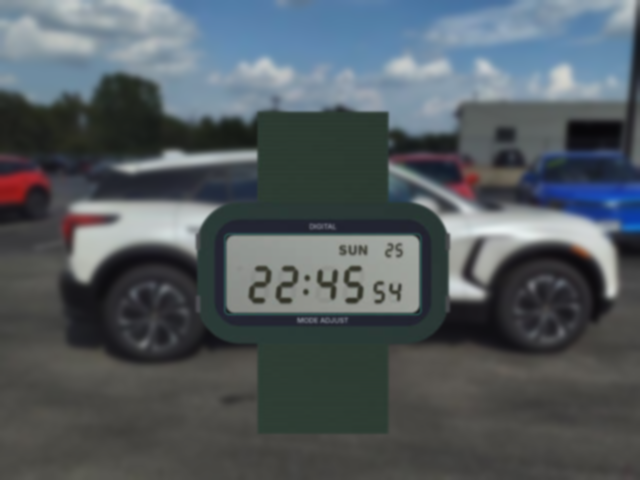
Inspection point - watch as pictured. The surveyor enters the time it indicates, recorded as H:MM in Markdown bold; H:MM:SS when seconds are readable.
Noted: **22:45:54**
